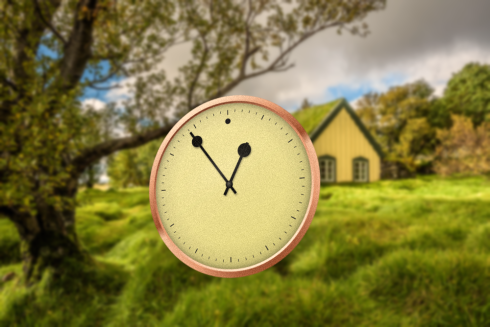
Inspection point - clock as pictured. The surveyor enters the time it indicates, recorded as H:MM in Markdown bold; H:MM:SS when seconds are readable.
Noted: **12:54**
